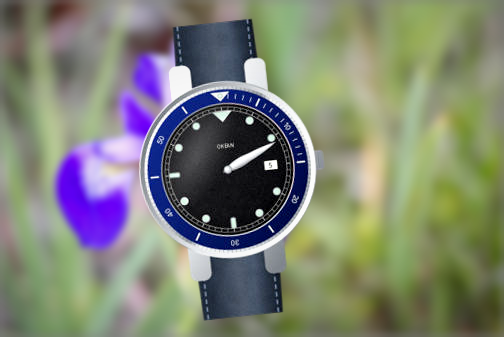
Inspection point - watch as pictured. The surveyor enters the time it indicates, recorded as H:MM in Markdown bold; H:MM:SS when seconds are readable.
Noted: **2:11**
